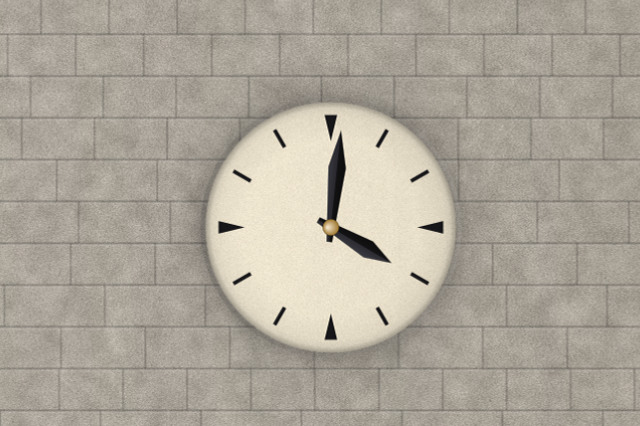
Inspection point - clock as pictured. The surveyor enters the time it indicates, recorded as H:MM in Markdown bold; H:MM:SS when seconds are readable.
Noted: **4:01**
